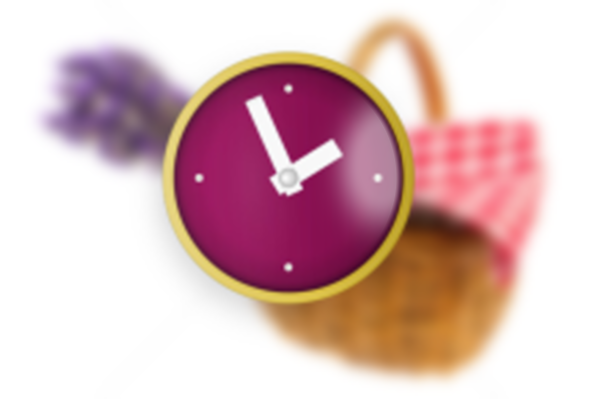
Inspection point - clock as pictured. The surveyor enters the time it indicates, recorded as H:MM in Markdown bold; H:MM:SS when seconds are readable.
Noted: **1:56**
